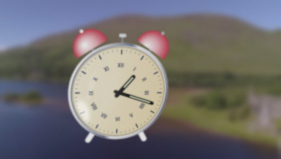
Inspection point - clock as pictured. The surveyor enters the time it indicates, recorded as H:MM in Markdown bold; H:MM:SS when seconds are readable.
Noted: **1:18**
